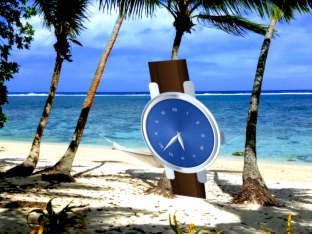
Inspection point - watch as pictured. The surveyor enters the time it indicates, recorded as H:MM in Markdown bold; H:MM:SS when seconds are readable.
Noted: **5:38**
